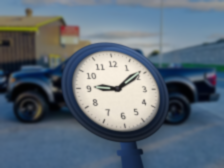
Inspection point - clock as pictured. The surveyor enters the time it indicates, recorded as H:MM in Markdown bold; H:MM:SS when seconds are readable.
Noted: **9:09**
